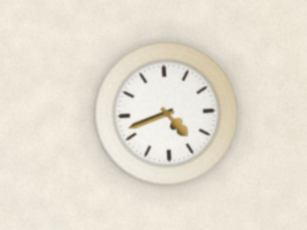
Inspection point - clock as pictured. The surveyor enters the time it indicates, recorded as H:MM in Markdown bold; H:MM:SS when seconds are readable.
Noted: **4:42**
